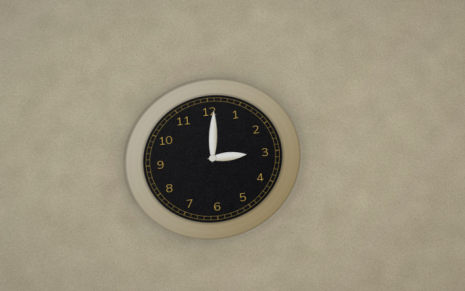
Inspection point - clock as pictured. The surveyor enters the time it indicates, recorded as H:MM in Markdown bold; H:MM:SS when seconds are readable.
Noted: **3:01**
